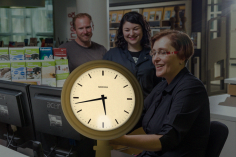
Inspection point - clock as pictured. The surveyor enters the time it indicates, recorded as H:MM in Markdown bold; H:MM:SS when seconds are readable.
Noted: **5:43**
